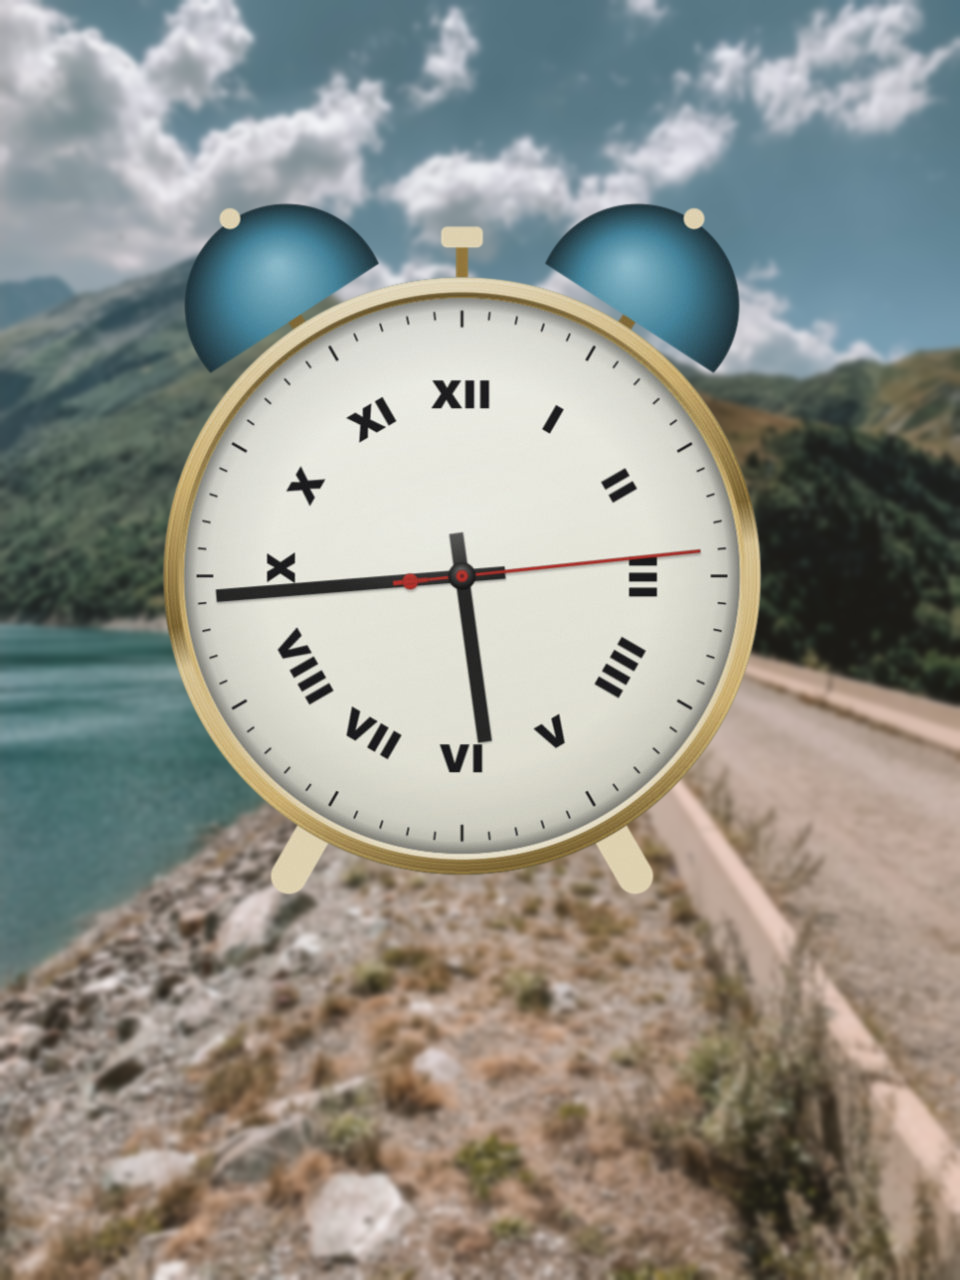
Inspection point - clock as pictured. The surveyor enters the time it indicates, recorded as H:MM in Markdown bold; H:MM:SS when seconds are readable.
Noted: **5:44:14**
